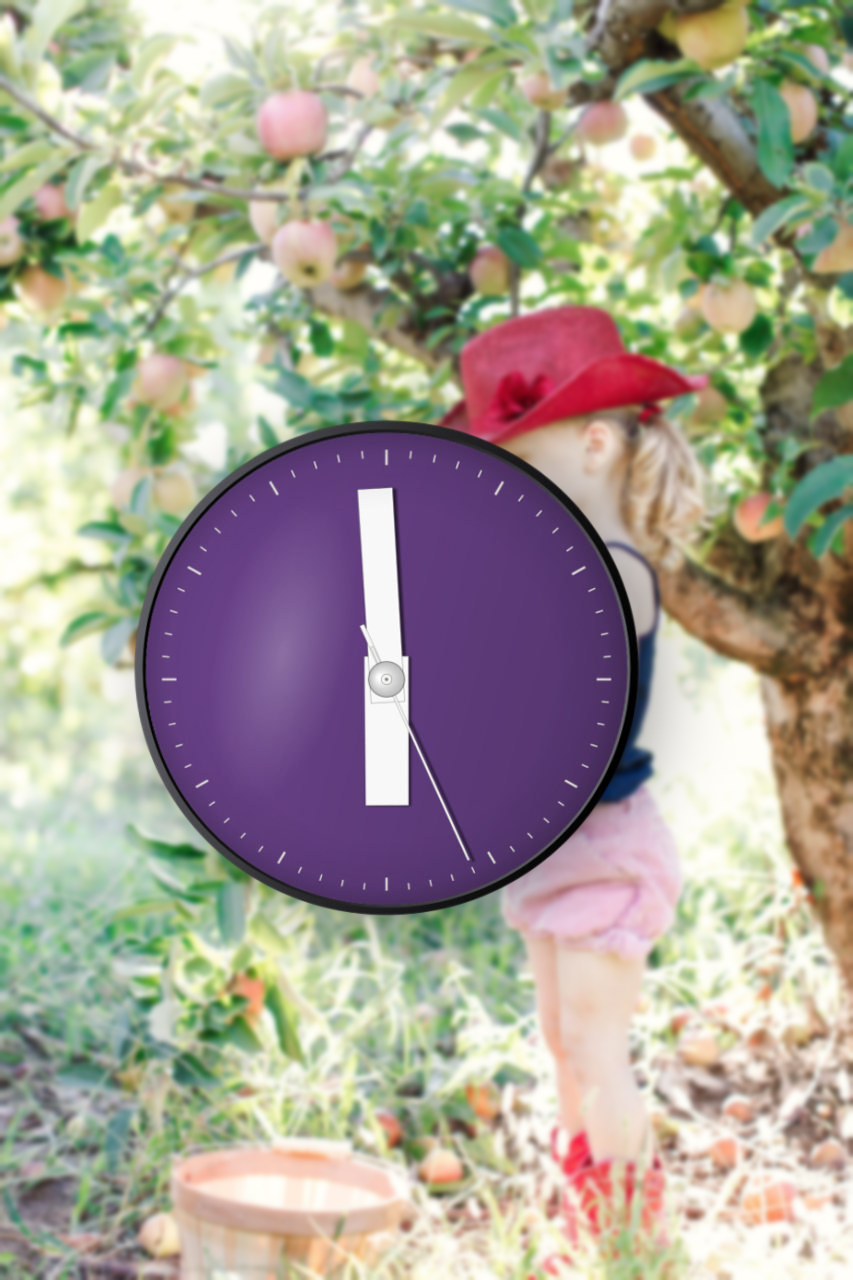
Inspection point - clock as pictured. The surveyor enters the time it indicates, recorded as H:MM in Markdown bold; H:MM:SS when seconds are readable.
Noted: **5:59:26**
